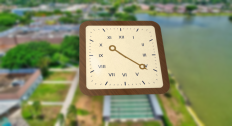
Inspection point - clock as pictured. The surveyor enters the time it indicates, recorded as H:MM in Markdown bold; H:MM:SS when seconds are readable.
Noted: **10:21**
